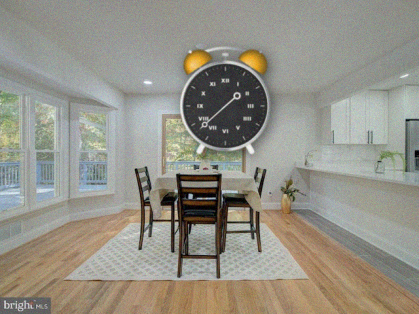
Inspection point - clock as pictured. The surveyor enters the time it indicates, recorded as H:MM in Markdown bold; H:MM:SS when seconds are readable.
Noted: **1:38**
